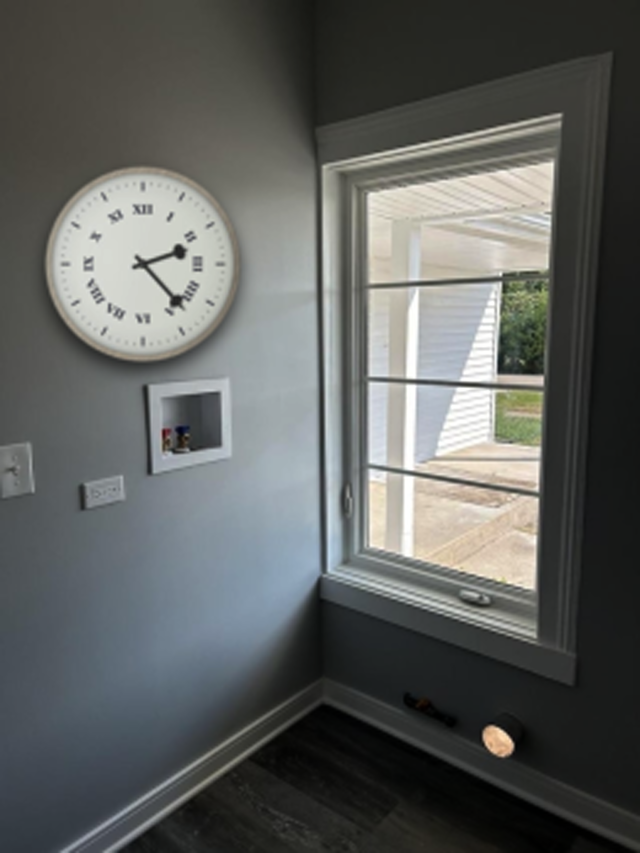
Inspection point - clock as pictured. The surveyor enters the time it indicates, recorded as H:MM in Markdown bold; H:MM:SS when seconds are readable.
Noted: **2:23**
